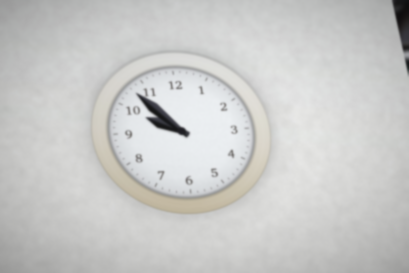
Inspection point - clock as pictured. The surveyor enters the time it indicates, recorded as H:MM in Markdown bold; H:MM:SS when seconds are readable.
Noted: **9:53**
